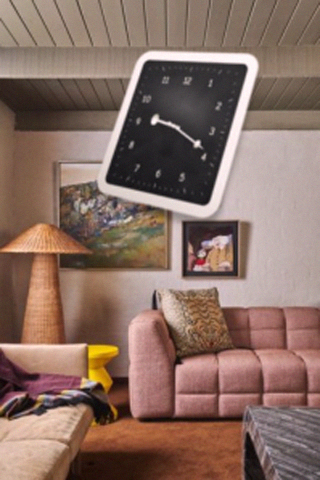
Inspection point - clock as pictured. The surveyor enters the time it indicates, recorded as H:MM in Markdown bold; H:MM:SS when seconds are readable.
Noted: **9:19**
